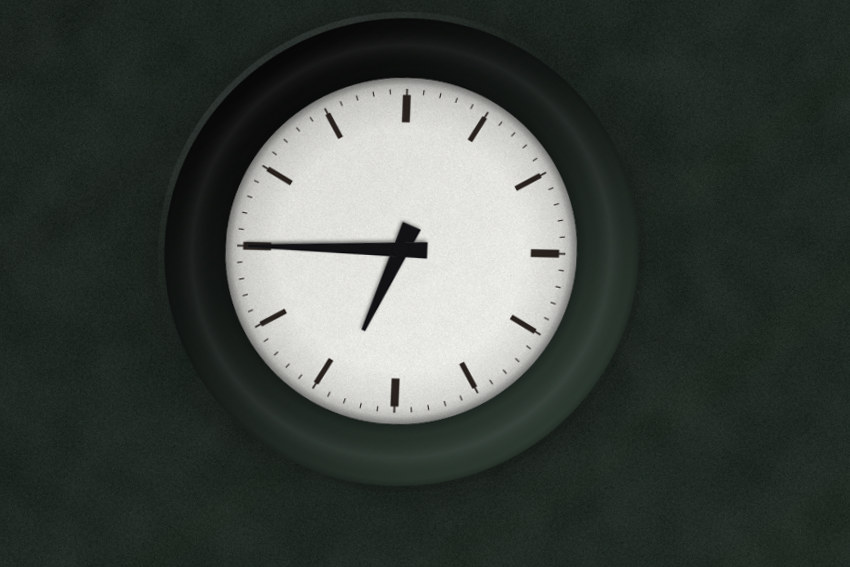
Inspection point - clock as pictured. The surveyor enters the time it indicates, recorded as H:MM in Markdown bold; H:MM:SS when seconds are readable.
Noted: **6:45**
